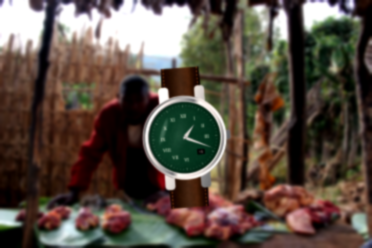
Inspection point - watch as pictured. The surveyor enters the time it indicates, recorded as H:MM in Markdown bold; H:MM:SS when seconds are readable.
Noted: **1:19**
